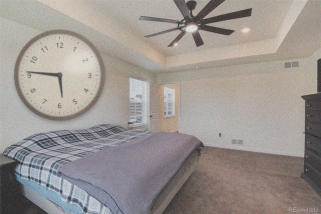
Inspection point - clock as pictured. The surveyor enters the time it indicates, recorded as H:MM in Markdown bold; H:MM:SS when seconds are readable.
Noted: **5:46**
